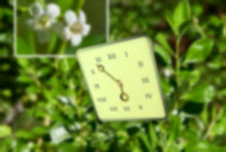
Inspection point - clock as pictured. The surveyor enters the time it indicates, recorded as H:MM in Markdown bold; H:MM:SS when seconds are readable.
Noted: **5:53**
